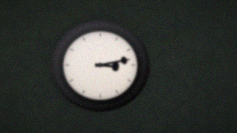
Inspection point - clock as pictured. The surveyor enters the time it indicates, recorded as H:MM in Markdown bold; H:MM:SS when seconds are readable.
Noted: **3:13**
